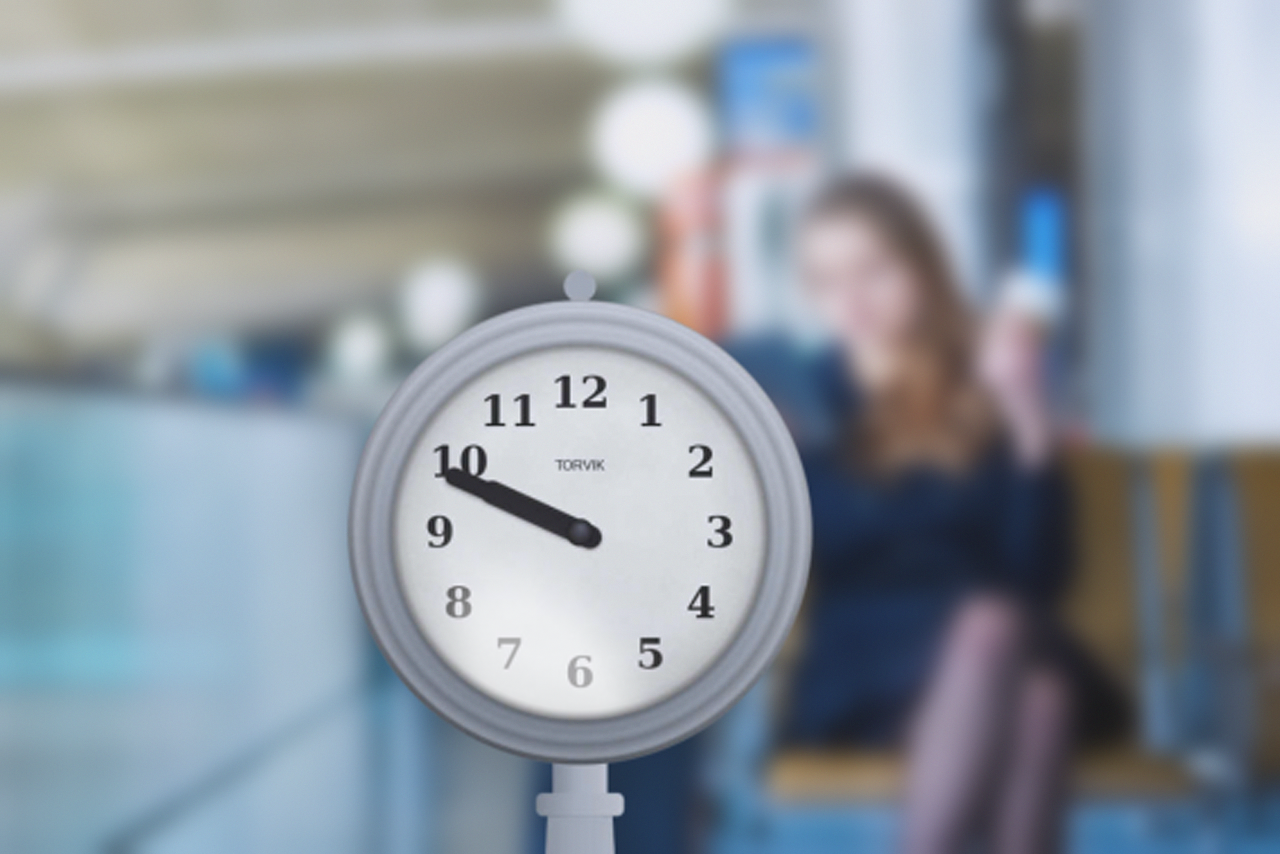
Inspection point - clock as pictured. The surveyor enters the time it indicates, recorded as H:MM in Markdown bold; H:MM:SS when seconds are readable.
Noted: **9:49**
